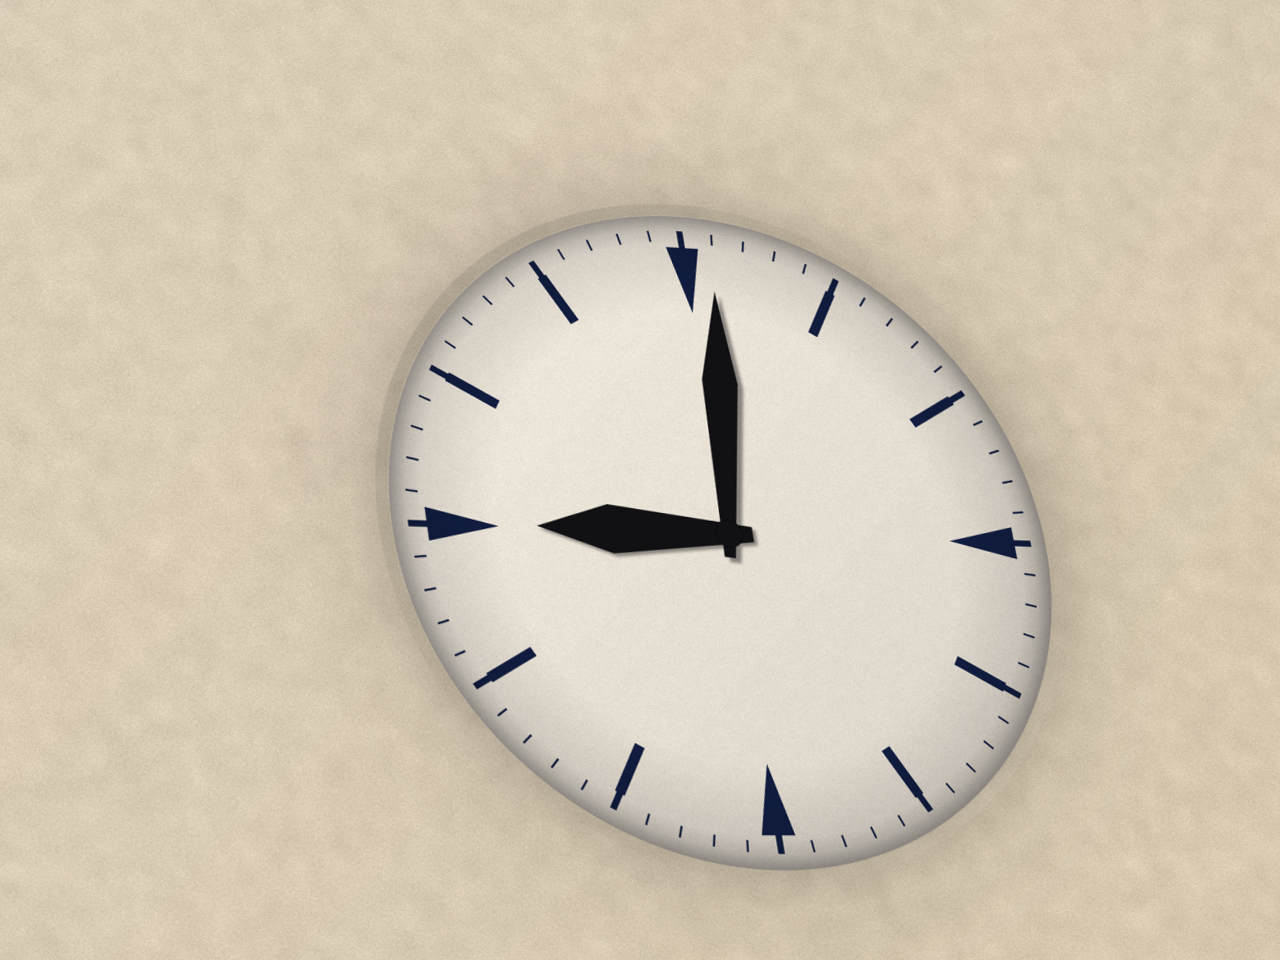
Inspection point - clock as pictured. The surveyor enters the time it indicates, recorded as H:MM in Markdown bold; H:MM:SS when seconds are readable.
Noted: **9:01**
